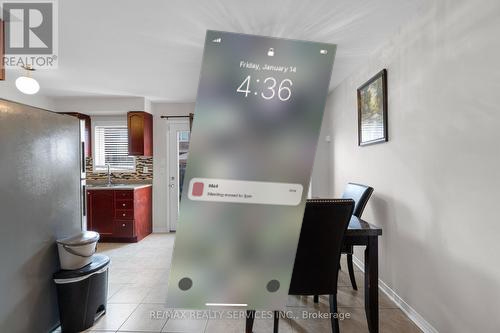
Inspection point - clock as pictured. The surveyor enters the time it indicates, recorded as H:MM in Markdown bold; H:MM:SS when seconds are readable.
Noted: **4:36**
